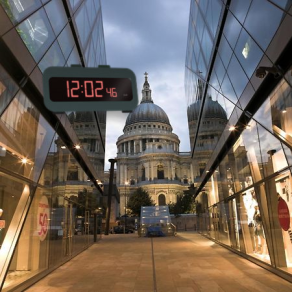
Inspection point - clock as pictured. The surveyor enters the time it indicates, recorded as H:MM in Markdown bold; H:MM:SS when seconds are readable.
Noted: **12:02:46**
